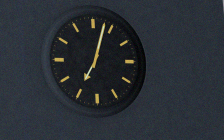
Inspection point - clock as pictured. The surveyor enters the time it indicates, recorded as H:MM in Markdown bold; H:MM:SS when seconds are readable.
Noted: **7:03**
